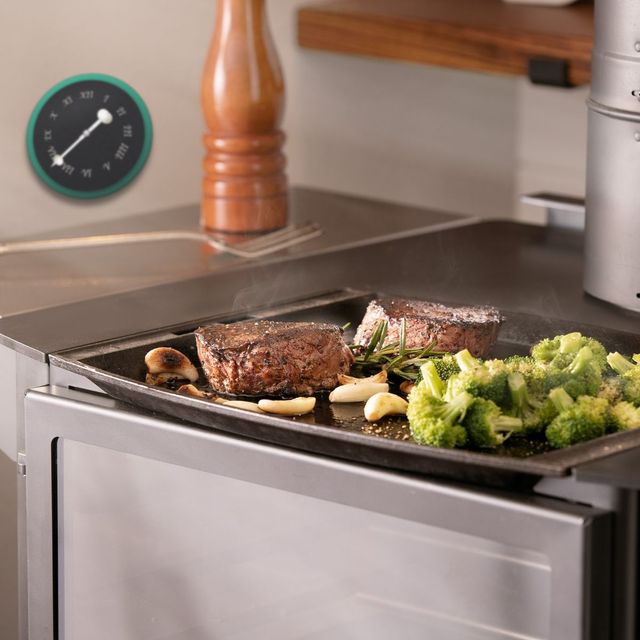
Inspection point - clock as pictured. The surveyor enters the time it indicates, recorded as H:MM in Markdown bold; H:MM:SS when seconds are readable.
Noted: **1:38**
